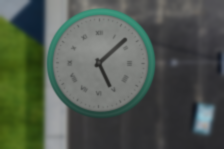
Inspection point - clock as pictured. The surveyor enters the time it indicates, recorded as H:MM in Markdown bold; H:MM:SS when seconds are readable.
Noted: **5:08**
